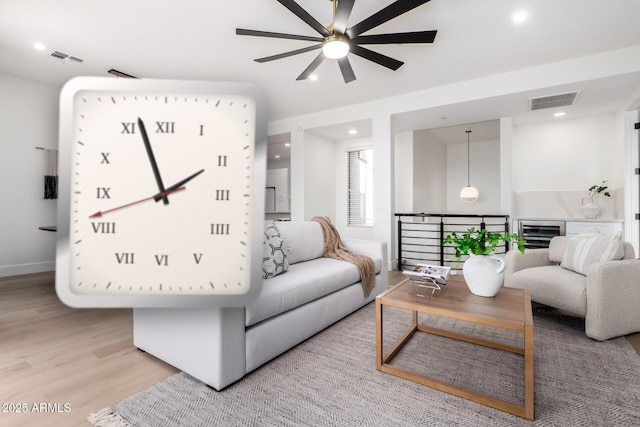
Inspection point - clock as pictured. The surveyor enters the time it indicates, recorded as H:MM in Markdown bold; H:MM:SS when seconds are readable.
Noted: **1:56:42**
